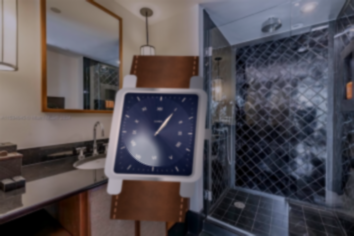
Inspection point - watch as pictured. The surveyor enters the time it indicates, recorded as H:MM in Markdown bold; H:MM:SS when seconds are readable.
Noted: **1:05**
